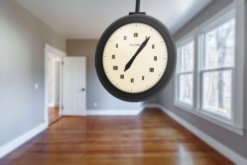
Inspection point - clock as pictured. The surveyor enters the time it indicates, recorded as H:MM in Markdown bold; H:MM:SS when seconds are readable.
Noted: **7:06**
